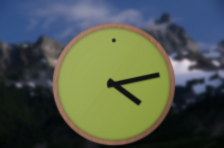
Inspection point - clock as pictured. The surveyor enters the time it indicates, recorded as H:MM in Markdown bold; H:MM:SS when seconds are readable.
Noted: **4:13**
